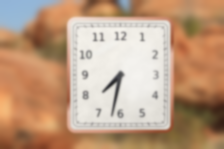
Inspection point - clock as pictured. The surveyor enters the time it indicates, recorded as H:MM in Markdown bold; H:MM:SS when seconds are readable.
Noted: **7:32**
